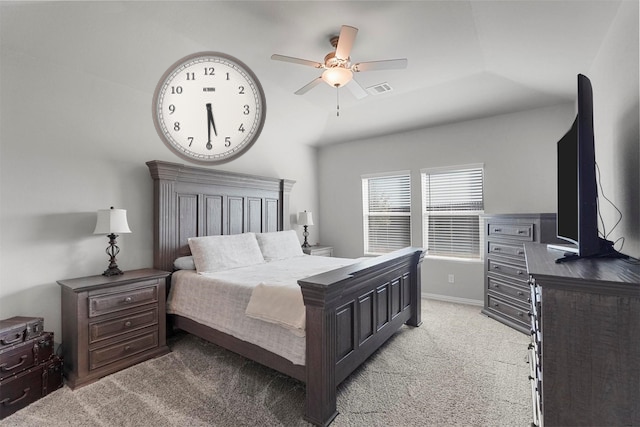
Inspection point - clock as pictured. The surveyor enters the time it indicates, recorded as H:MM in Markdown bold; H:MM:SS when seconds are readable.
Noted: **5:30**
